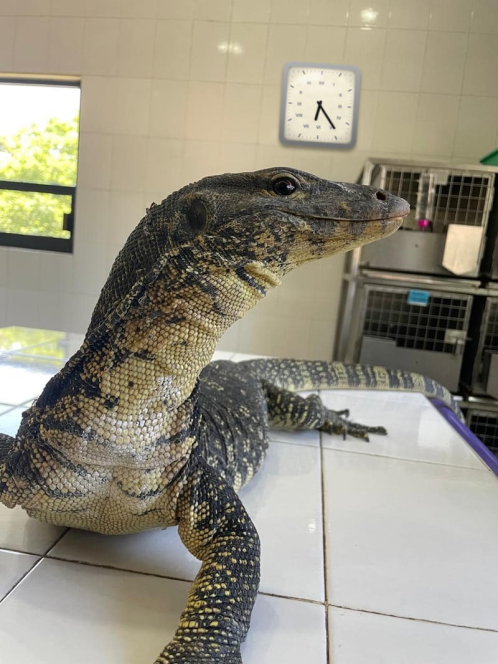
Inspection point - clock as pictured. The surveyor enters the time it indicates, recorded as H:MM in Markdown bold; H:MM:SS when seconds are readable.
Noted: **6:24**
